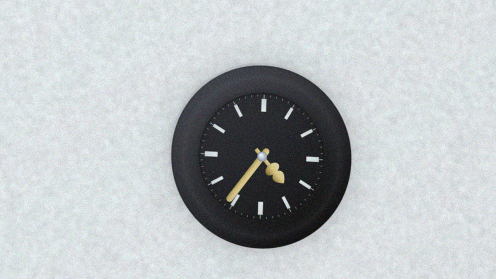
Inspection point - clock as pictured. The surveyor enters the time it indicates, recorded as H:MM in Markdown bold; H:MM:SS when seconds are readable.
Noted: **4:36**
